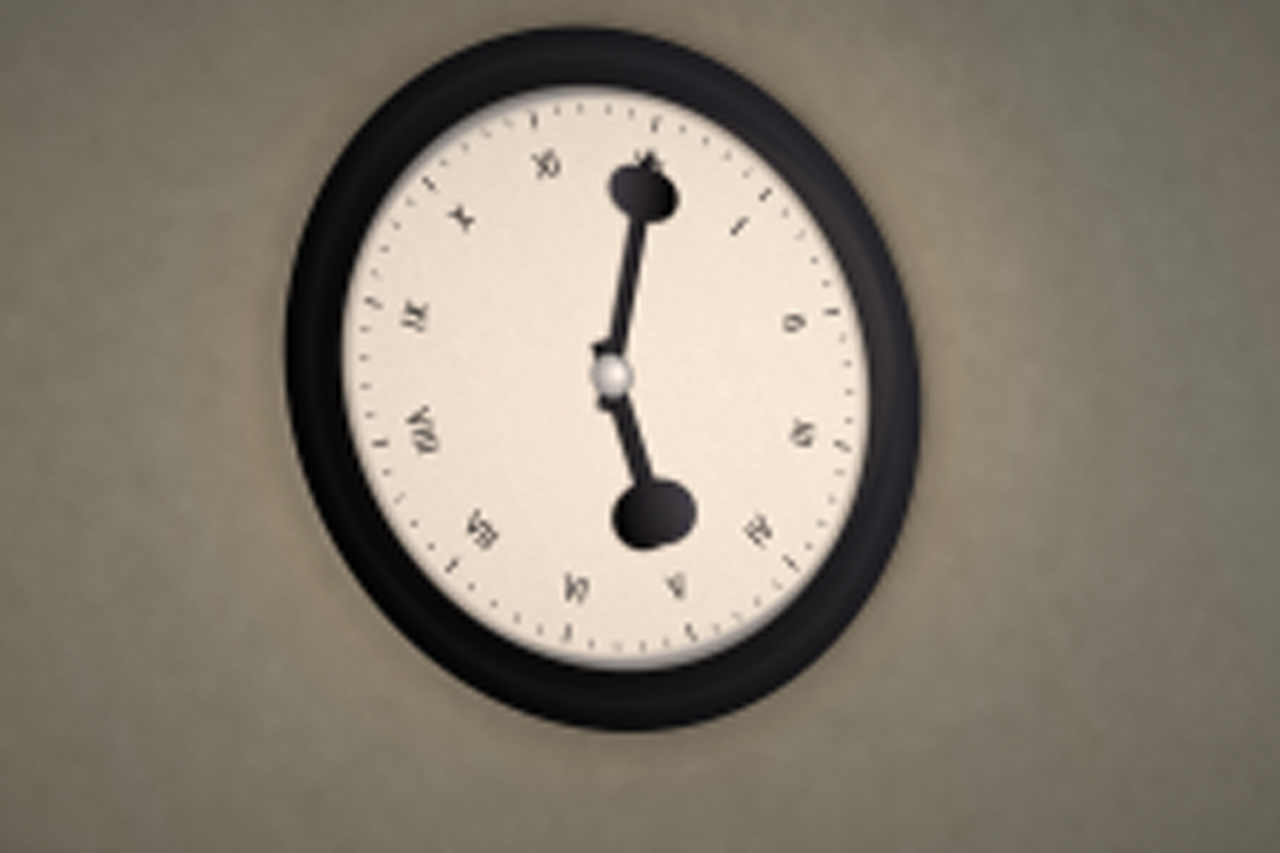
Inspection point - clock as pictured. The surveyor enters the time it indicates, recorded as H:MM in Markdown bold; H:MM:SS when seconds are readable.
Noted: **5:00**
